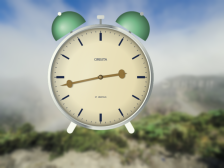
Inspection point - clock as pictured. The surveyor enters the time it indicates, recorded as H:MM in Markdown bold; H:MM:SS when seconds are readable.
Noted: **2:43**
